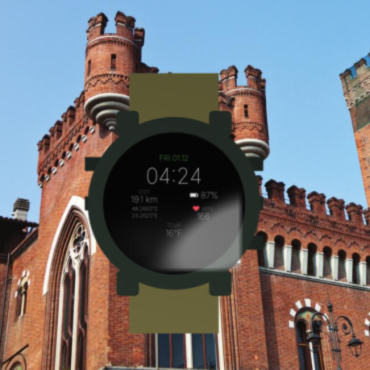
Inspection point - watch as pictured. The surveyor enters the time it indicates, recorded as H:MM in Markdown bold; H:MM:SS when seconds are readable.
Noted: **4:24**
